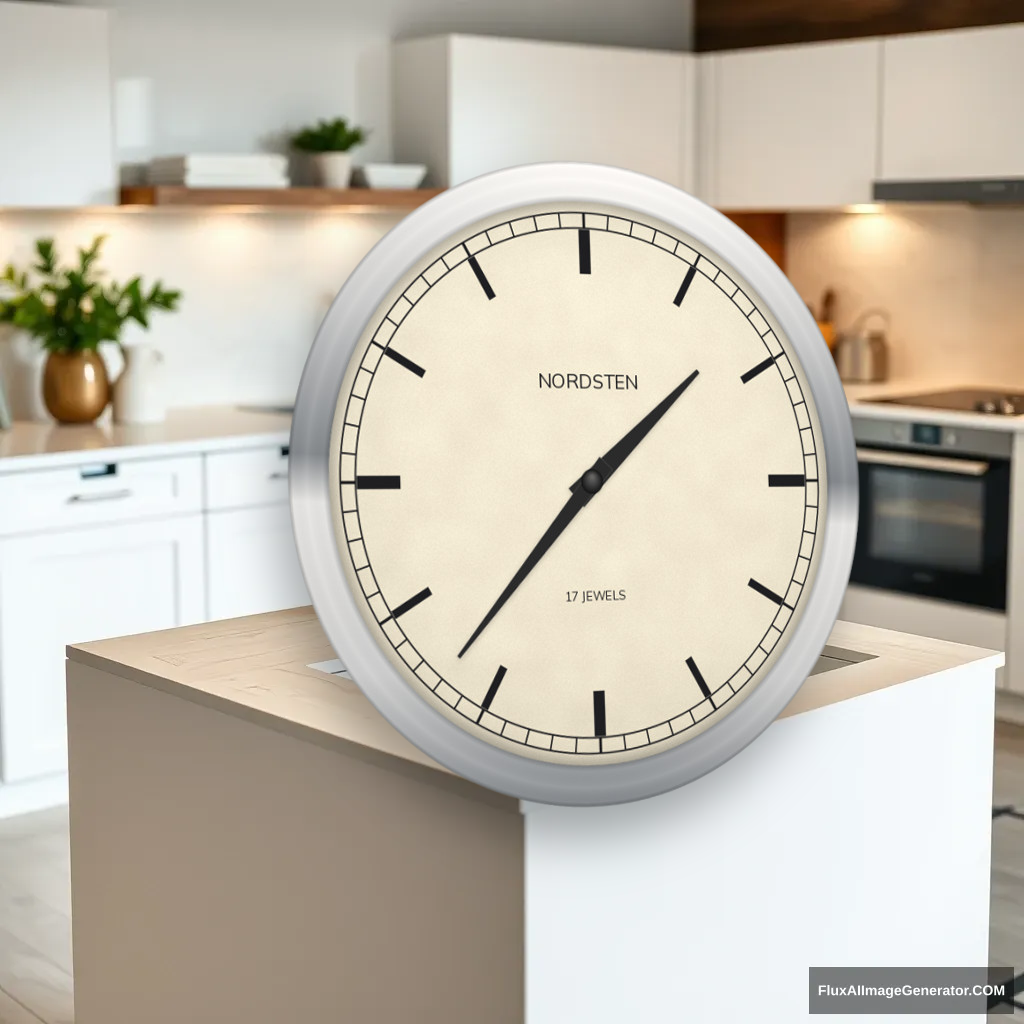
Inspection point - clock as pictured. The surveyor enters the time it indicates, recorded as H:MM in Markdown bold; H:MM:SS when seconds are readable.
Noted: **1:37**
